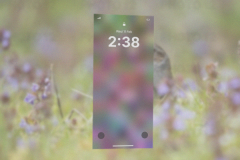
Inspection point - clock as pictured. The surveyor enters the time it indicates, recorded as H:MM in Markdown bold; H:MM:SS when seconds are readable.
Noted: **2:38**
